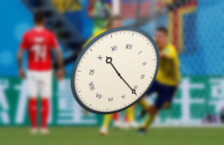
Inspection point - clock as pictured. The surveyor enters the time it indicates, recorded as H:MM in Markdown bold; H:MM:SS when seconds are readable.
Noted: **10:21**
